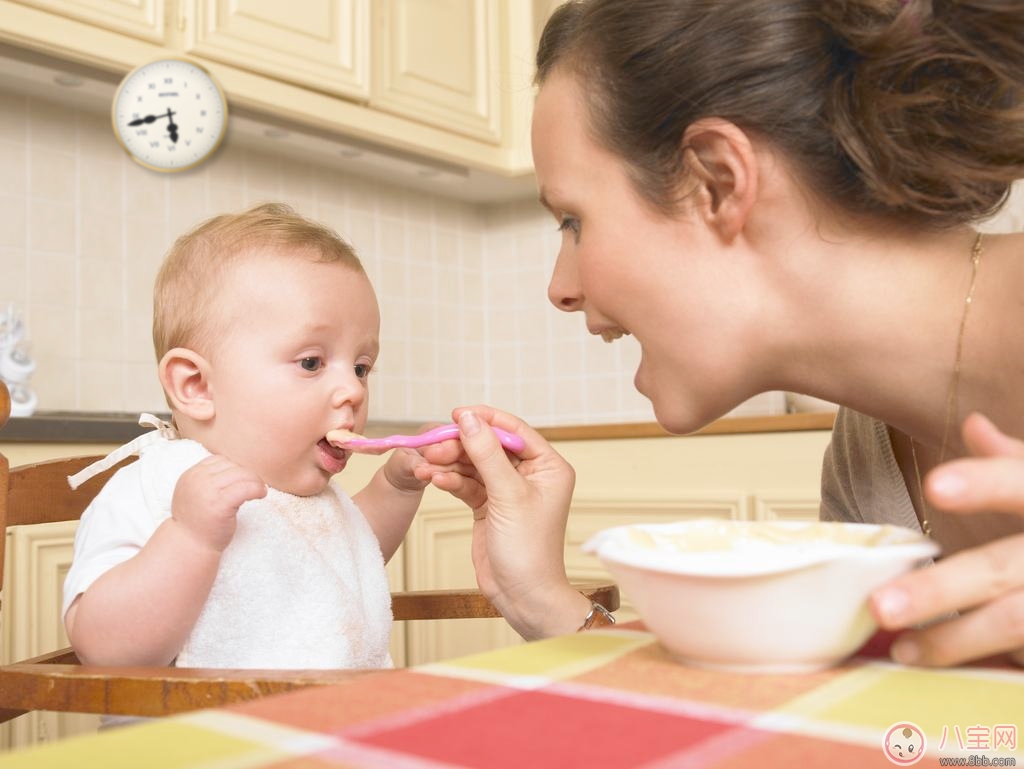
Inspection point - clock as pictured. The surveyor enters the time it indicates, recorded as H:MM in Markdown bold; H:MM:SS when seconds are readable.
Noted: **5:43**
